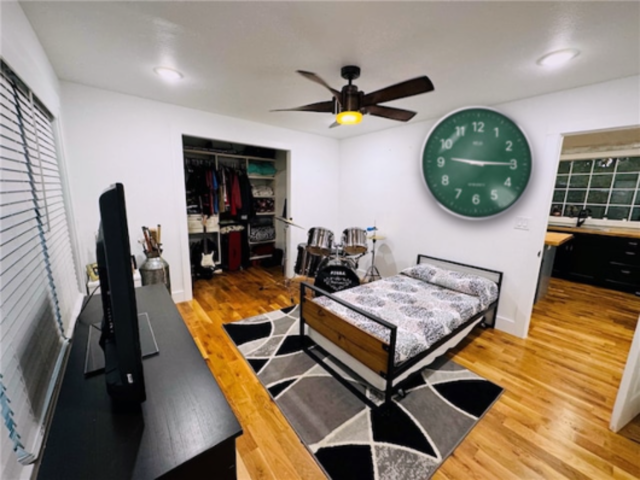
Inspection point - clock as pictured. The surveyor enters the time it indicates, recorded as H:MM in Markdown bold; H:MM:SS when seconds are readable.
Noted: **9:15**
